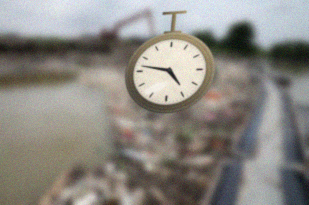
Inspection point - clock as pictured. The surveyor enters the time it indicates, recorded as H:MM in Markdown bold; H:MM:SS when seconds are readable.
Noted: **4:47**
